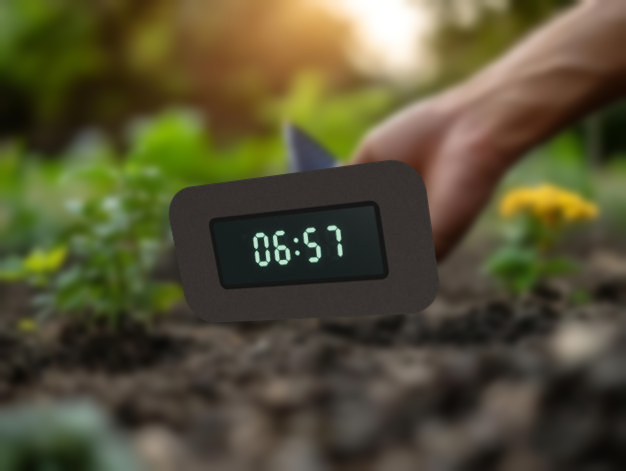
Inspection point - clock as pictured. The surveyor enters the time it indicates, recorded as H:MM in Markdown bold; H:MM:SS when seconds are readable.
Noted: **6:57**
